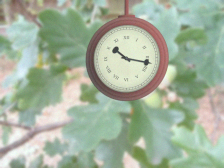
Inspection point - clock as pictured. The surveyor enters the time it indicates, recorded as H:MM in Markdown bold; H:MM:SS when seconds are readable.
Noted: **10:17**
